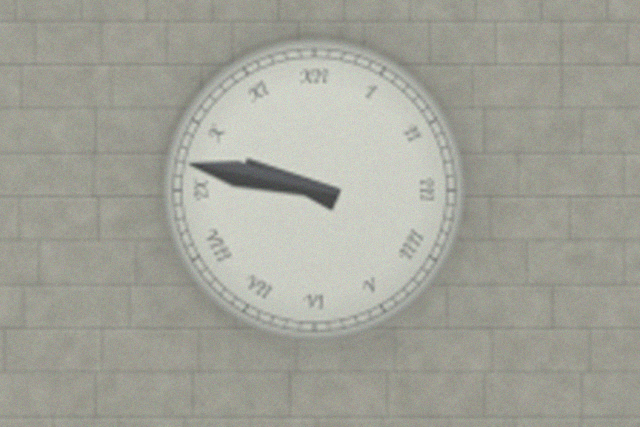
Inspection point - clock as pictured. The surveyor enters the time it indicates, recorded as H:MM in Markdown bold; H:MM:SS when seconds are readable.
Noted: **9:47**
